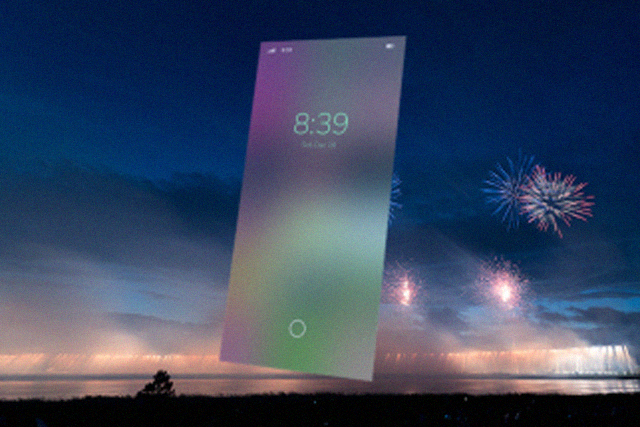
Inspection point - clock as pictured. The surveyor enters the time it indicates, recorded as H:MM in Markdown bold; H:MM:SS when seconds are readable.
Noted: **8:39**
